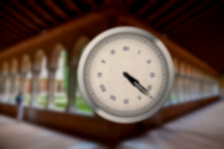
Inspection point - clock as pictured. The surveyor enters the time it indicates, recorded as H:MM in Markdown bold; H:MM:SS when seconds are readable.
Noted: **4:22**
